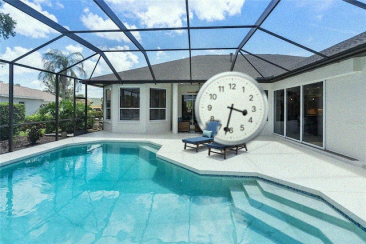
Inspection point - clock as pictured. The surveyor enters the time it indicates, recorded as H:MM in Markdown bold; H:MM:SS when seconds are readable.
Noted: **3:32**
